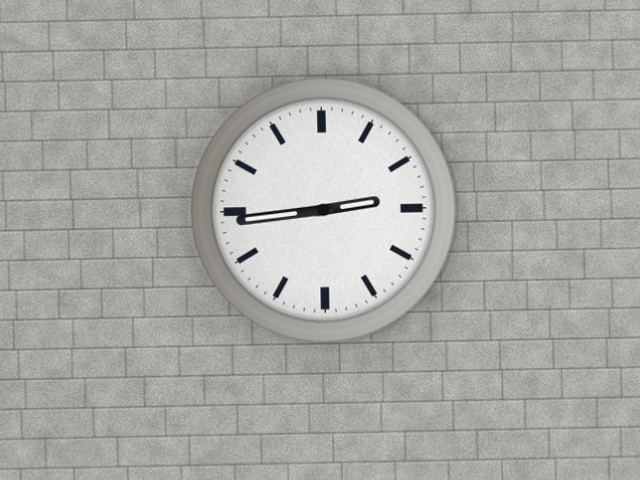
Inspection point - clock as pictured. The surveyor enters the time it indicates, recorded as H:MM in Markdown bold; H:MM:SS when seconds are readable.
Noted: **2:44**
